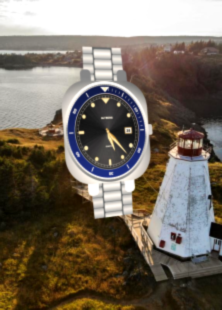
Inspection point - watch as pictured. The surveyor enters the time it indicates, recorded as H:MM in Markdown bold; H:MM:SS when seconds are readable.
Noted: **5:23**
